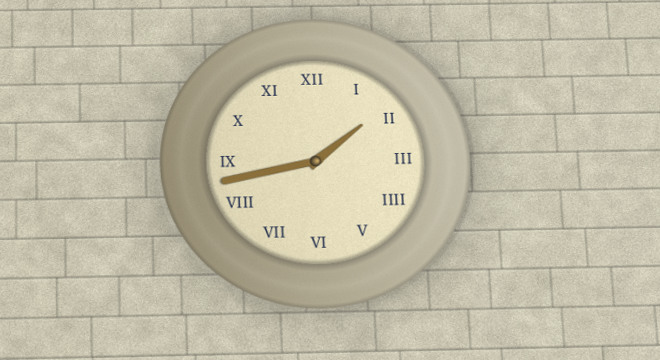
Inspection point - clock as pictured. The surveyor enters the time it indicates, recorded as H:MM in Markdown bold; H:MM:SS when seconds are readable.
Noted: **1:43**
